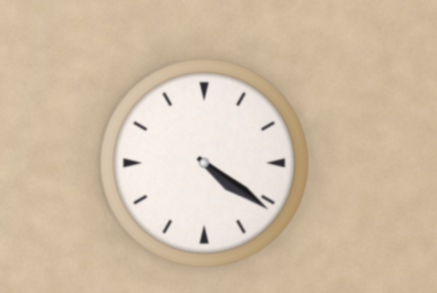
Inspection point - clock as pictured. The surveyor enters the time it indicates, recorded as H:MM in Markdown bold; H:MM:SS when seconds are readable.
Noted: **4:21**
